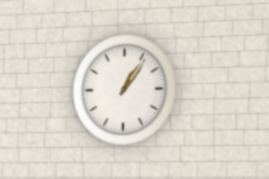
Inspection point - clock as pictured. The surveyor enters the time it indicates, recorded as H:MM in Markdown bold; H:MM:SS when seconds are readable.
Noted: **1:06**
